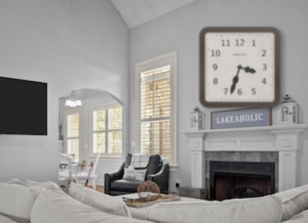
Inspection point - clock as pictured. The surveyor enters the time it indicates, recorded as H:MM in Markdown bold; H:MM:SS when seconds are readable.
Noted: **3:33**
